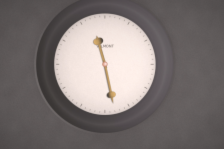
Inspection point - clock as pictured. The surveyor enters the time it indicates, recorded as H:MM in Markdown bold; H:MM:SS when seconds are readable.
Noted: **11:28**
